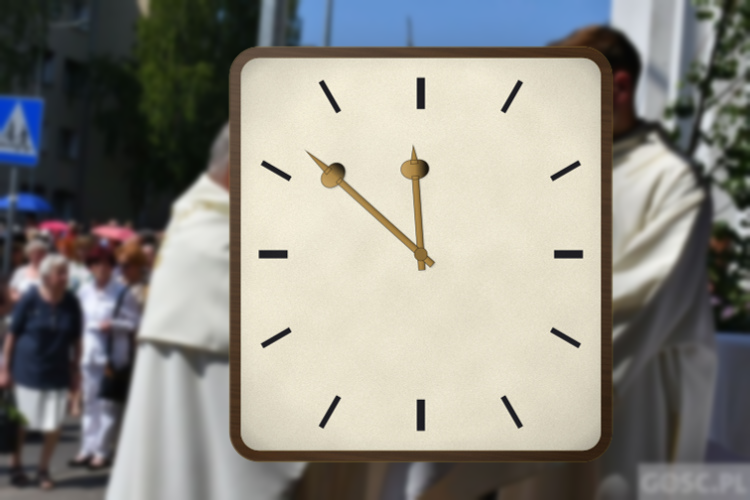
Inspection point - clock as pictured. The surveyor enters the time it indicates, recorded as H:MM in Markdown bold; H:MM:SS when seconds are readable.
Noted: **11:52**
